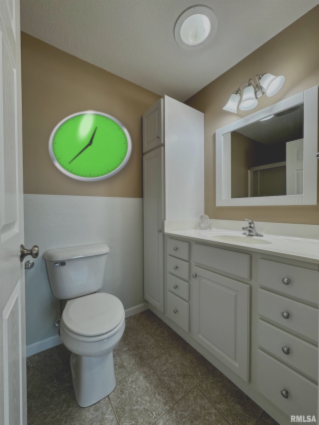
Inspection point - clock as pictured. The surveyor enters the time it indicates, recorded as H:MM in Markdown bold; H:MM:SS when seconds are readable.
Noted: **12:37**
